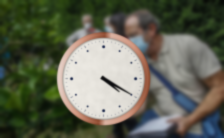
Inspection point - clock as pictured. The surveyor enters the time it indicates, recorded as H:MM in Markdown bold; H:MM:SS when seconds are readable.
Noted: **4:20**
